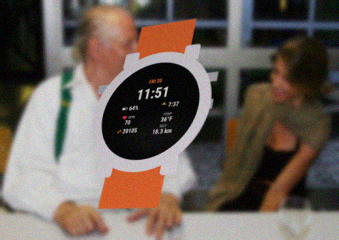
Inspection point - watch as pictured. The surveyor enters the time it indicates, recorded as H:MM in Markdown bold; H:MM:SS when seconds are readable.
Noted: **11:51**
